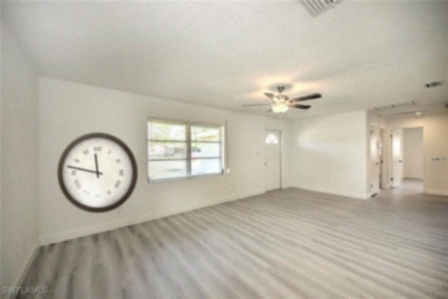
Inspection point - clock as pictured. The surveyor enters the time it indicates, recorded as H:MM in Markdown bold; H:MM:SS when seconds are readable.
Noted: **11:47**
